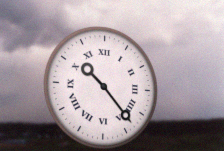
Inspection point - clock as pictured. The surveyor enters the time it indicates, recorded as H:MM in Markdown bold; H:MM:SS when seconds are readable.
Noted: **10:23**
